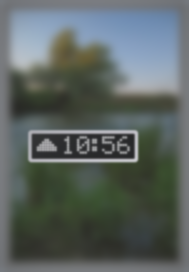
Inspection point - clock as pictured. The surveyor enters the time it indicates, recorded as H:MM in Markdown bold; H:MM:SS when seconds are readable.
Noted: **10:56**
